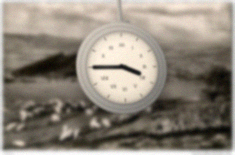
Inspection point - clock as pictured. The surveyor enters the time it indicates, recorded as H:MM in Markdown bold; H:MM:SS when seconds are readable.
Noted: **3:45**
